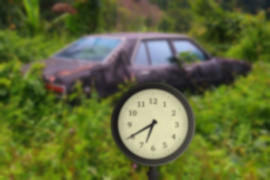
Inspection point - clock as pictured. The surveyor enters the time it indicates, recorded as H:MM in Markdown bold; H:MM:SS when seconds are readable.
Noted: **6:40**
